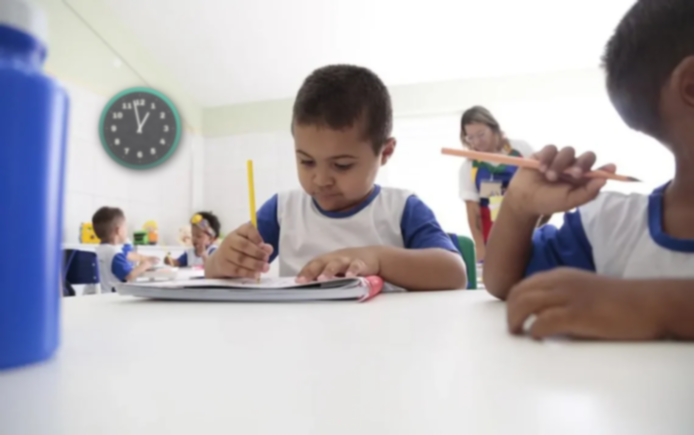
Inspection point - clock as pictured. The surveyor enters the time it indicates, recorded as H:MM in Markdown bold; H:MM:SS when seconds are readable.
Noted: **12:58**
